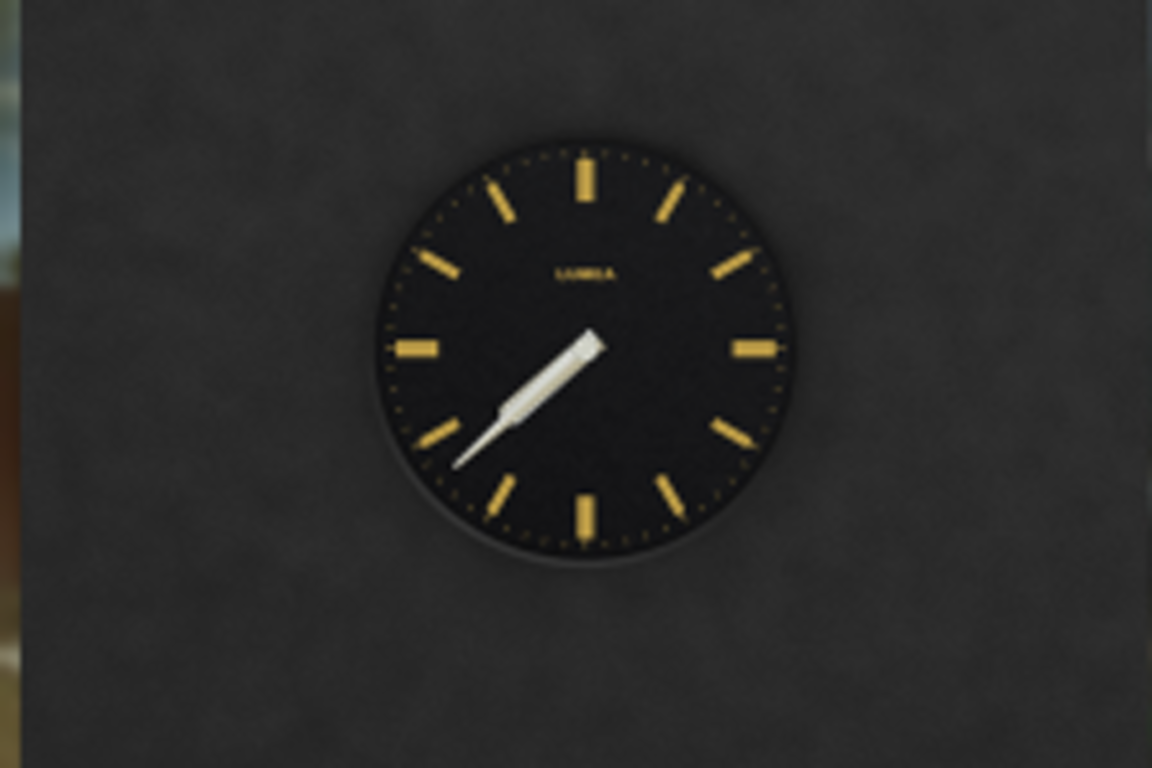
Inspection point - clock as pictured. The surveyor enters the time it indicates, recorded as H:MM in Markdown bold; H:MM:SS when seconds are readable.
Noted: **7:38**
